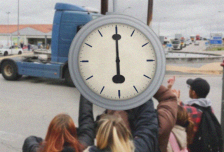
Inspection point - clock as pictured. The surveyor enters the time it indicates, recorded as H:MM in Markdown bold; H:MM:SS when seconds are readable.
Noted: **6:00**
